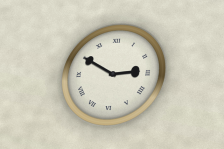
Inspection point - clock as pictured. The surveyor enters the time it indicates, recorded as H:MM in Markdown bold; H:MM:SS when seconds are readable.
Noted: **2:50**
